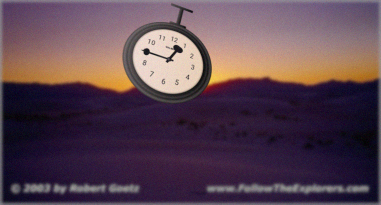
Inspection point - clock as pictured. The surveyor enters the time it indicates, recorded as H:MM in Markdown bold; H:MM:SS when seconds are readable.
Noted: **12:45**
